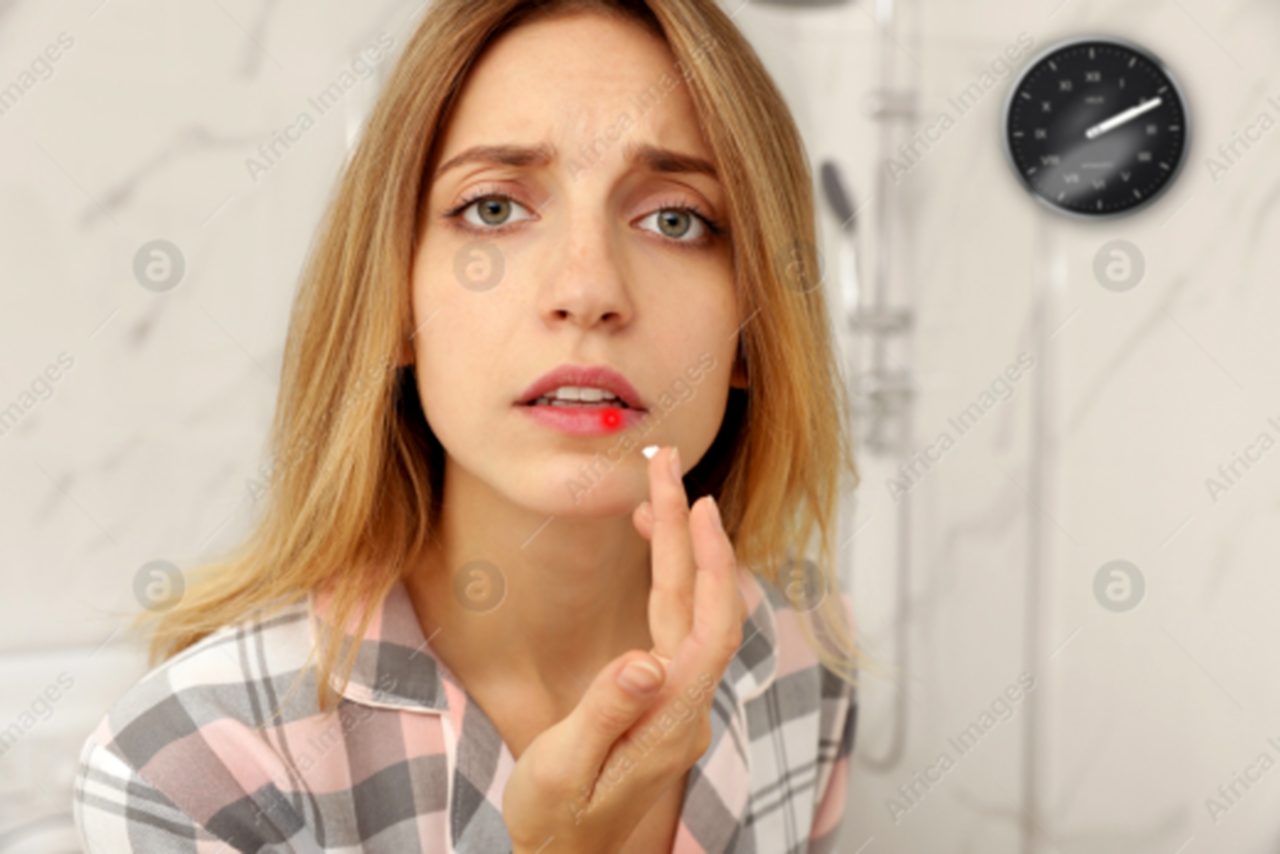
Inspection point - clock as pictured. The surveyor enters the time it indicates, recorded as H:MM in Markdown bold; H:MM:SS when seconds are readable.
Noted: **2:11**
